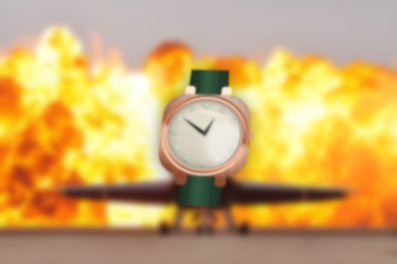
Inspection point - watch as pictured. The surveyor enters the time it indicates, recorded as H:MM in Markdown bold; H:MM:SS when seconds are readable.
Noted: **12:51**
